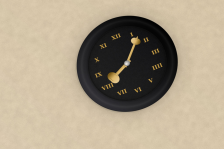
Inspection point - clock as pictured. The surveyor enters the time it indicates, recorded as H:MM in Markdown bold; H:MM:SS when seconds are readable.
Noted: **8:07**
